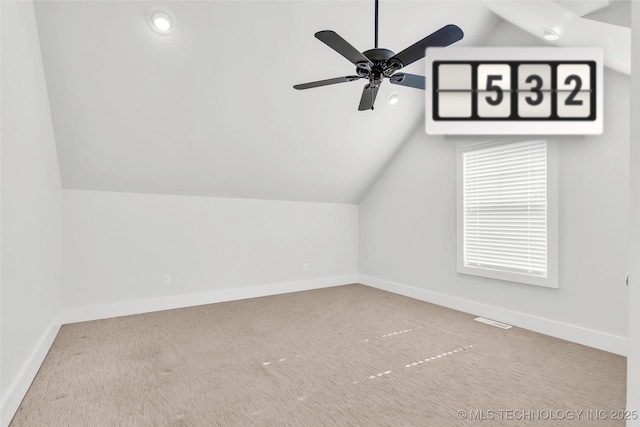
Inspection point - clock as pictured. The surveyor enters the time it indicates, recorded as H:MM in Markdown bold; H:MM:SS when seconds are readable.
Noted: **5:32**
